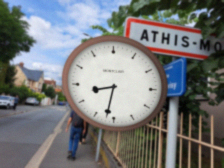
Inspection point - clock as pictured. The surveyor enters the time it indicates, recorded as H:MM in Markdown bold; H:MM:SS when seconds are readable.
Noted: **8:32**
